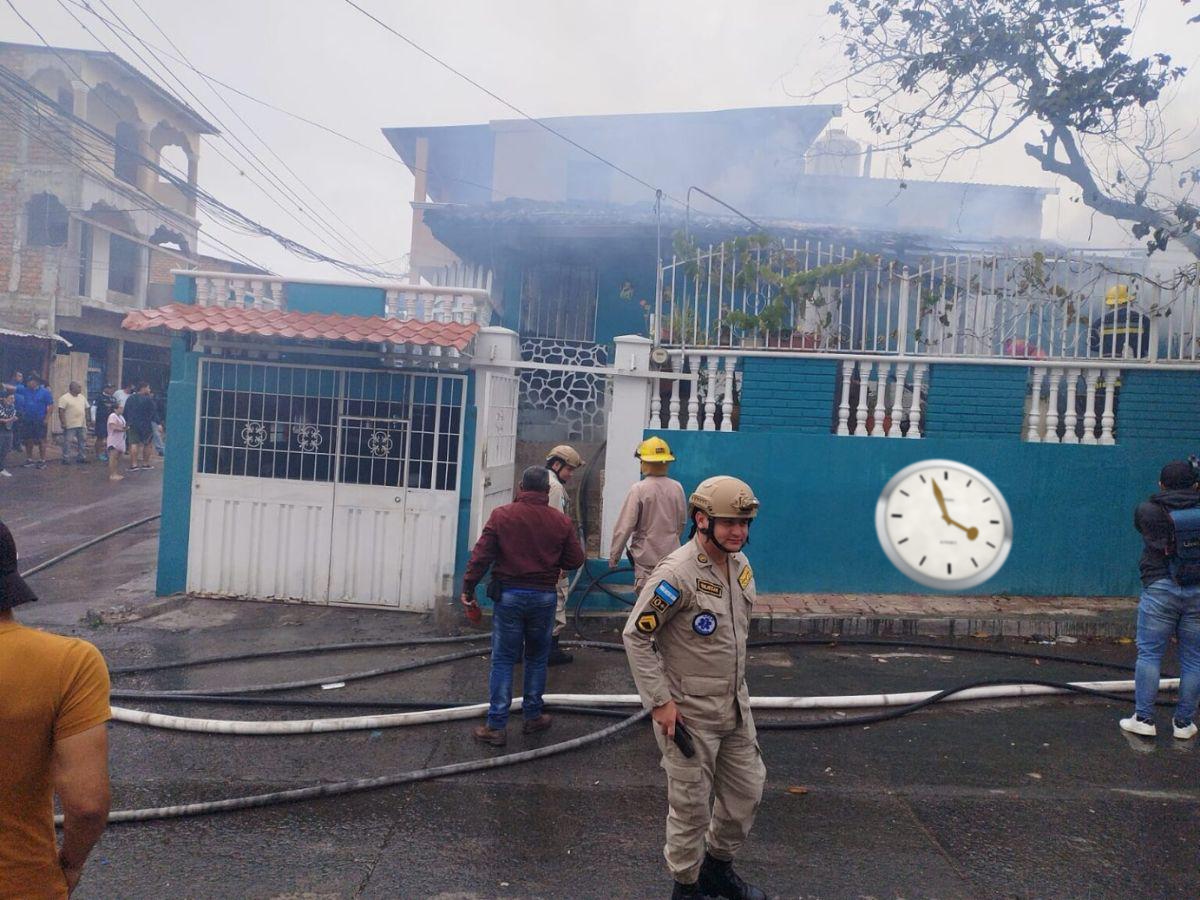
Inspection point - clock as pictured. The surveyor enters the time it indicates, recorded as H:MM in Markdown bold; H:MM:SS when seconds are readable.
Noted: **3:57**
